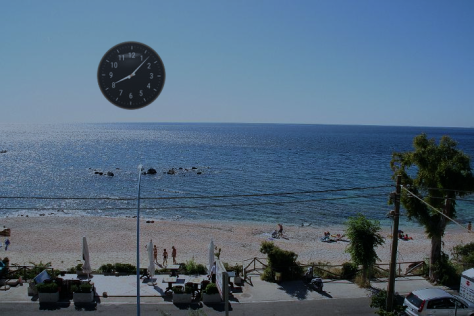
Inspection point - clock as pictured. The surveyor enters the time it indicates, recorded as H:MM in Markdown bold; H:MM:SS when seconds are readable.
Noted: **8:07**
